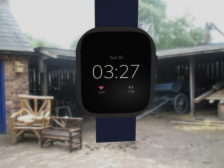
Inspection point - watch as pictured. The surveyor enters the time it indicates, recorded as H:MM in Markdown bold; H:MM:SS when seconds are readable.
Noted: **3:27**
